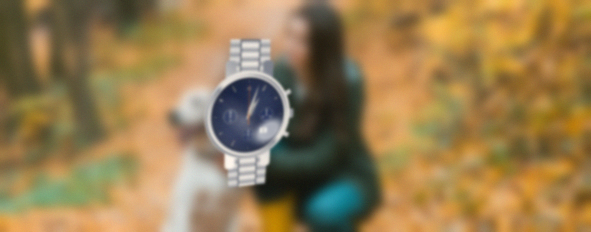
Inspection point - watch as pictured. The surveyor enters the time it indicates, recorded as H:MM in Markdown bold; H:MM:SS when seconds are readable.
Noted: **1:03**
